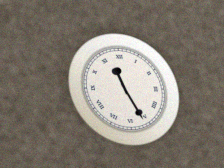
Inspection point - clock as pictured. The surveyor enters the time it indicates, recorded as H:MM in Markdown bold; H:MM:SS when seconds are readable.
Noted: **11:26**
